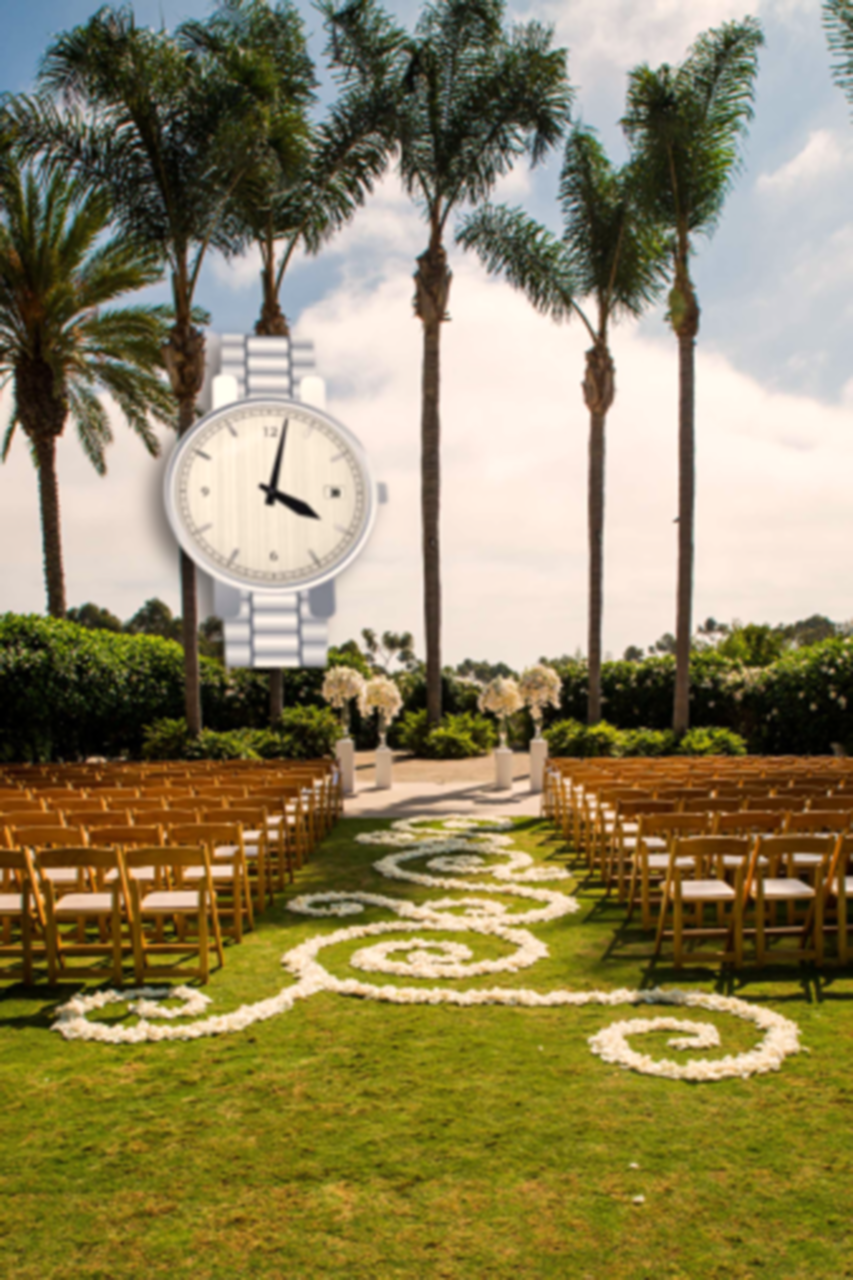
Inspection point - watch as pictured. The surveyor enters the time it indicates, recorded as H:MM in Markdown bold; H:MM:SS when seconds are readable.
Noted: **4:02**
